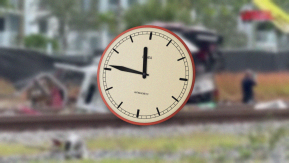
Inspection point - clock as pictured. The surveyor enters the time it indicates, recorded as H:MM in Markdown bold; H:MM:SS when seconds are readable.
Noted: **11:46**
